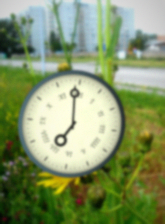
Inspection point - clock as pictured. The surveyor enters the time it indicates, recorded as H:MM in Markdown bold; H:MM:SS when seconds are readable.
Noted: **6:59**
